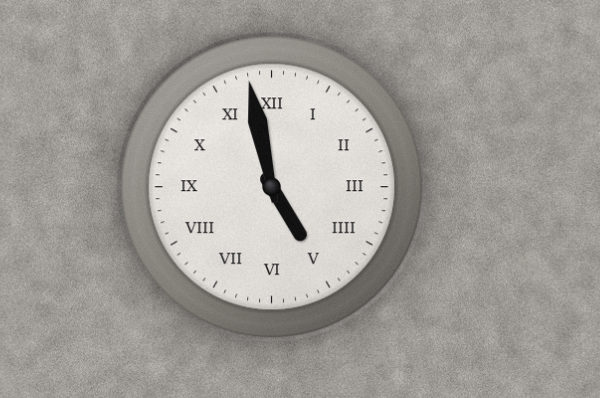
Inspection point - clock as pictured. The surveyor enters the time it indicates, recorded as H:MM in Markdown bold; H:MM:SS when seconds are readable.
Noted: **4:58**
